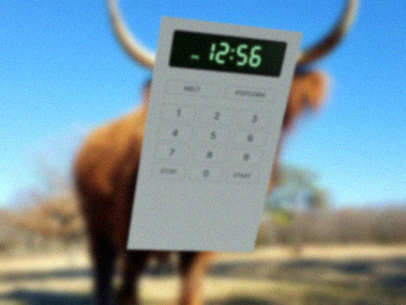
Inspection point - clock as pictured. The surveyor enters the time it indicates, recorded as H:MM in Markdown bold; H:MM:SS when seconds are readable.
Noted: **12:56**
